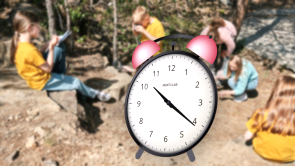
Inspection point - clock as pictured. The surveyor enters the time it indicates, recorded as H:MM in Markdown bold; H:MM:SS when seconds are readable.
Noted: **10:21**
